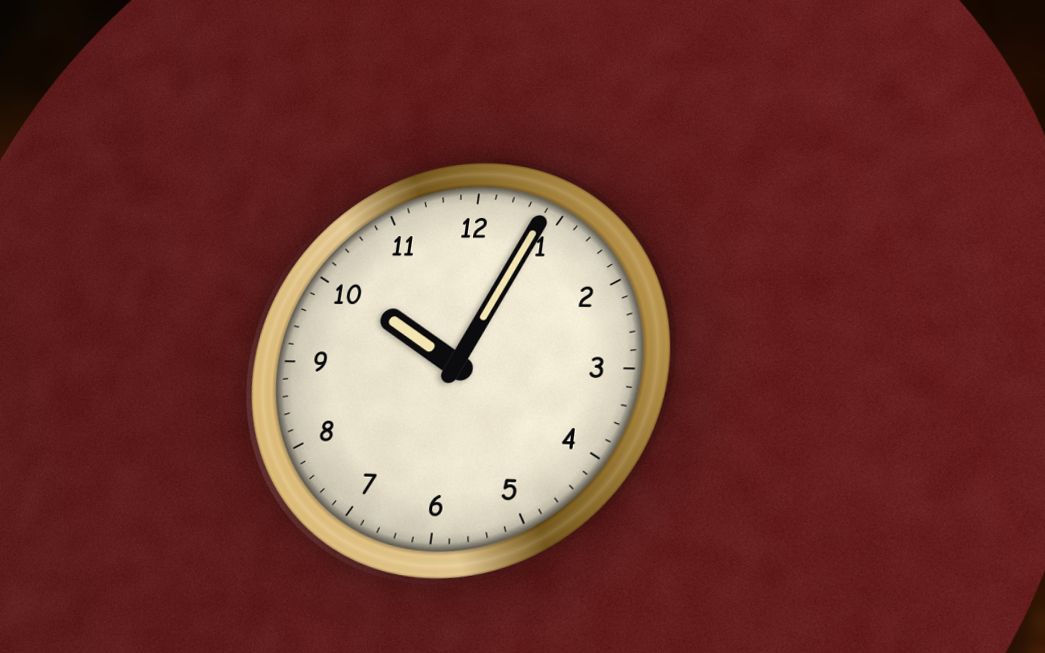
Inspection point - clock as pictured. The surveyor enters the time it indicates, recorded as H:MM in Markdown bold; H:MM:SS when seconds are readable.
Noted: **10:04**
